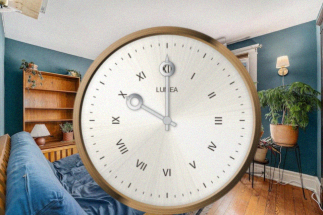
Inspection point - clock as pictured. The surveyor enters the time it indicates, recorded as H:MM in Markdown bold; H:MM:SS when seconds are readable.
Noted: **10:00**
